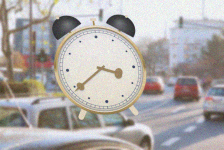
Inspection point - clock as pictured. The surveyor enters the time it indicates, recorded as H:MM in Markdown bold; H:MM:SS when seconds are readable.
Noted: **3:39**
